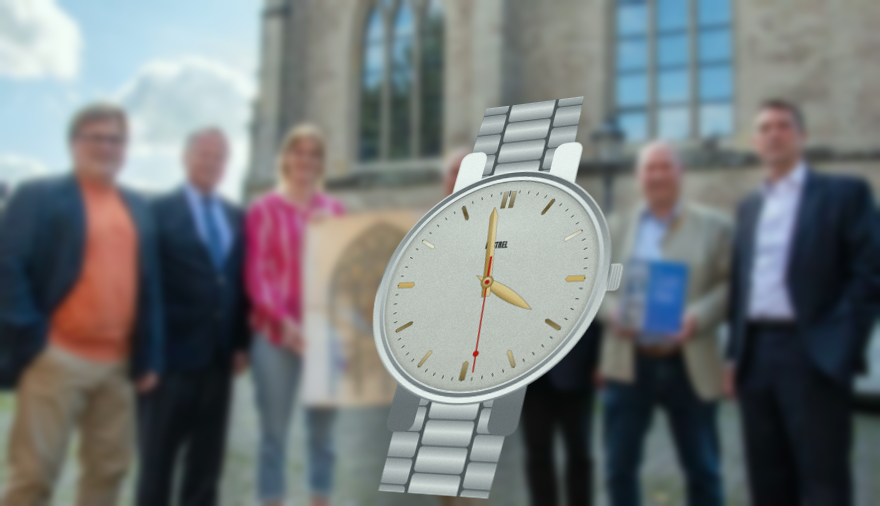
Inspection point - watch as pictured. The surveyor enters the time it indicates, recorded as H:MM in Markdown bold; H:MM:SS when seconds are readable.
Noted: **3:58:29**
